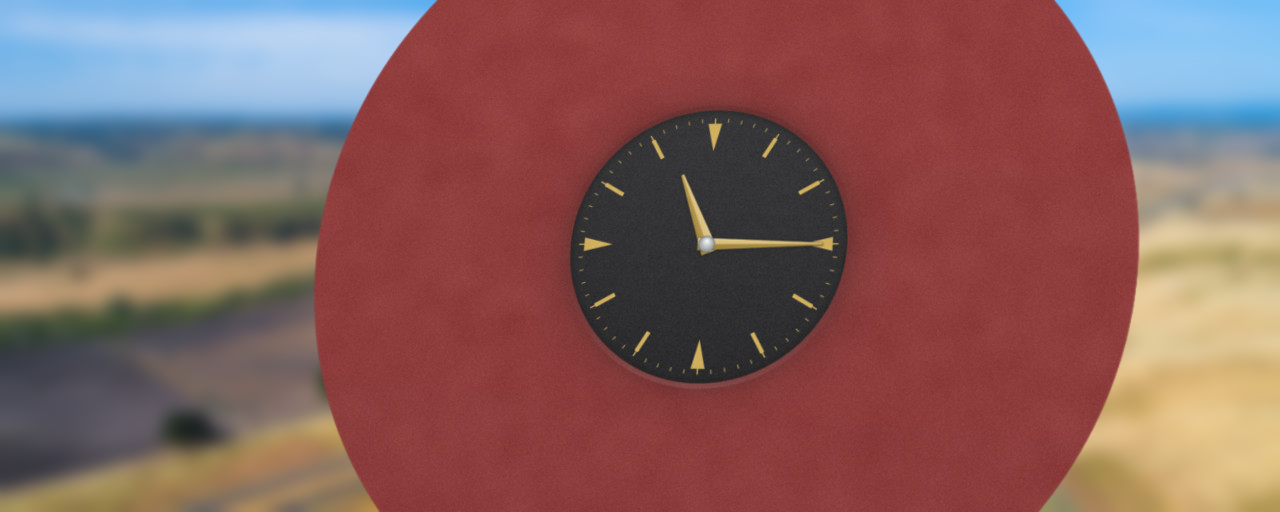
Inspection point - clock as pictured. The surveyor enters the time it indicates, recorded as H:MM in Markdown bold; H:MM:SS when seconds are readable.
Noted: **11:15**
